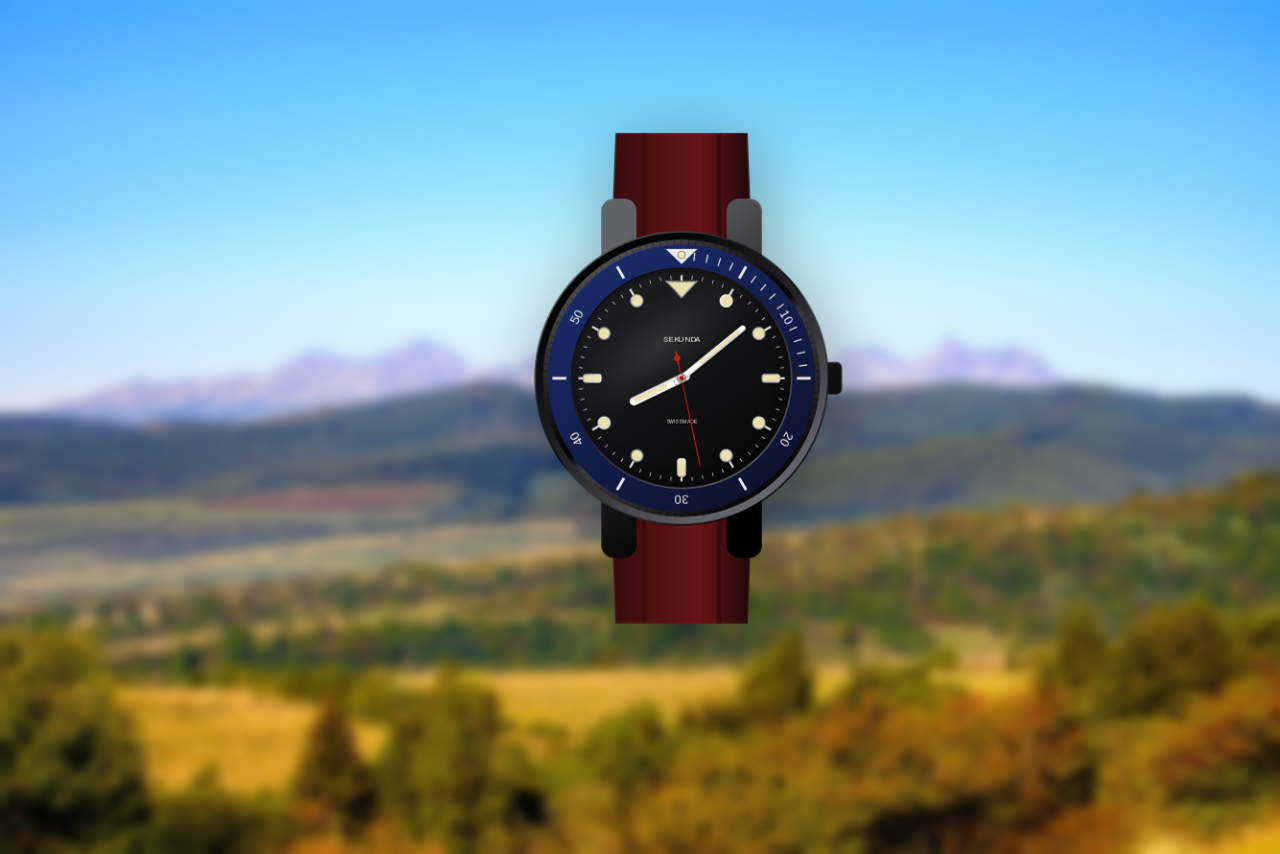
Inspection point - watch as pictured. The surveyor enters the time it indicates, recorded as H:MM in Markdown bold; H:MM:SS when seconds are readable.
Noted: **8:08:28**
